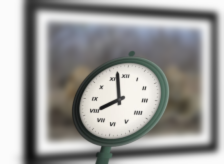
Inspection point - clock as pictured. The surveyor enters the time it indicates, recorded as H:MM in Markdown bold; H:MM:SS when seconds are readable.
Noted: **7:57**
